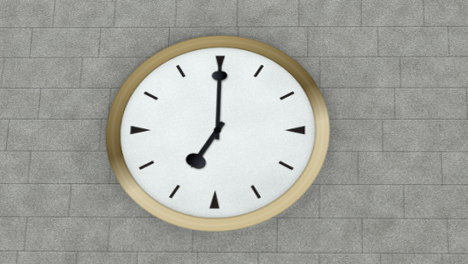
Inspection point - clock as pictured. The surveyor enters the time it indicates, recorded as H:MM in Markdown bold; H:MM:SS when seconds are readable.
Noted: **7:00**
